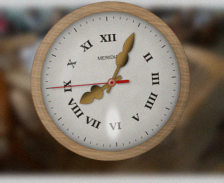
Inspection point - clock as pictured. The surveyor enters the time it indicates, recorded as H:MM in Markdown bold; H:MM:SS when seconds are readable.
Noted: **8:04:45**
